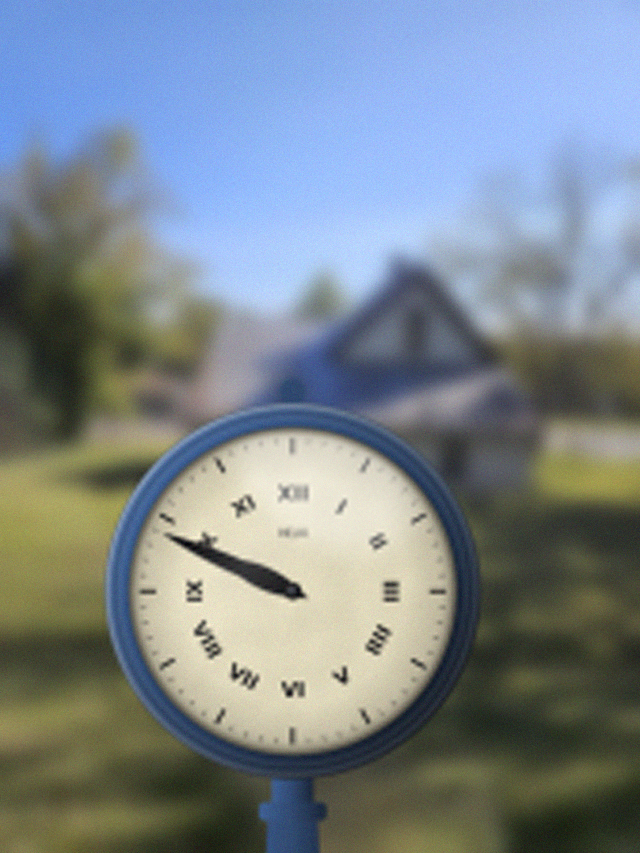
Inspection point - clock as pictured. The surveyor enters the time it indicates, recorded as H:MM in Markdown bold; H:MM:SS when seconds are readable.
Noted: **9:49**
